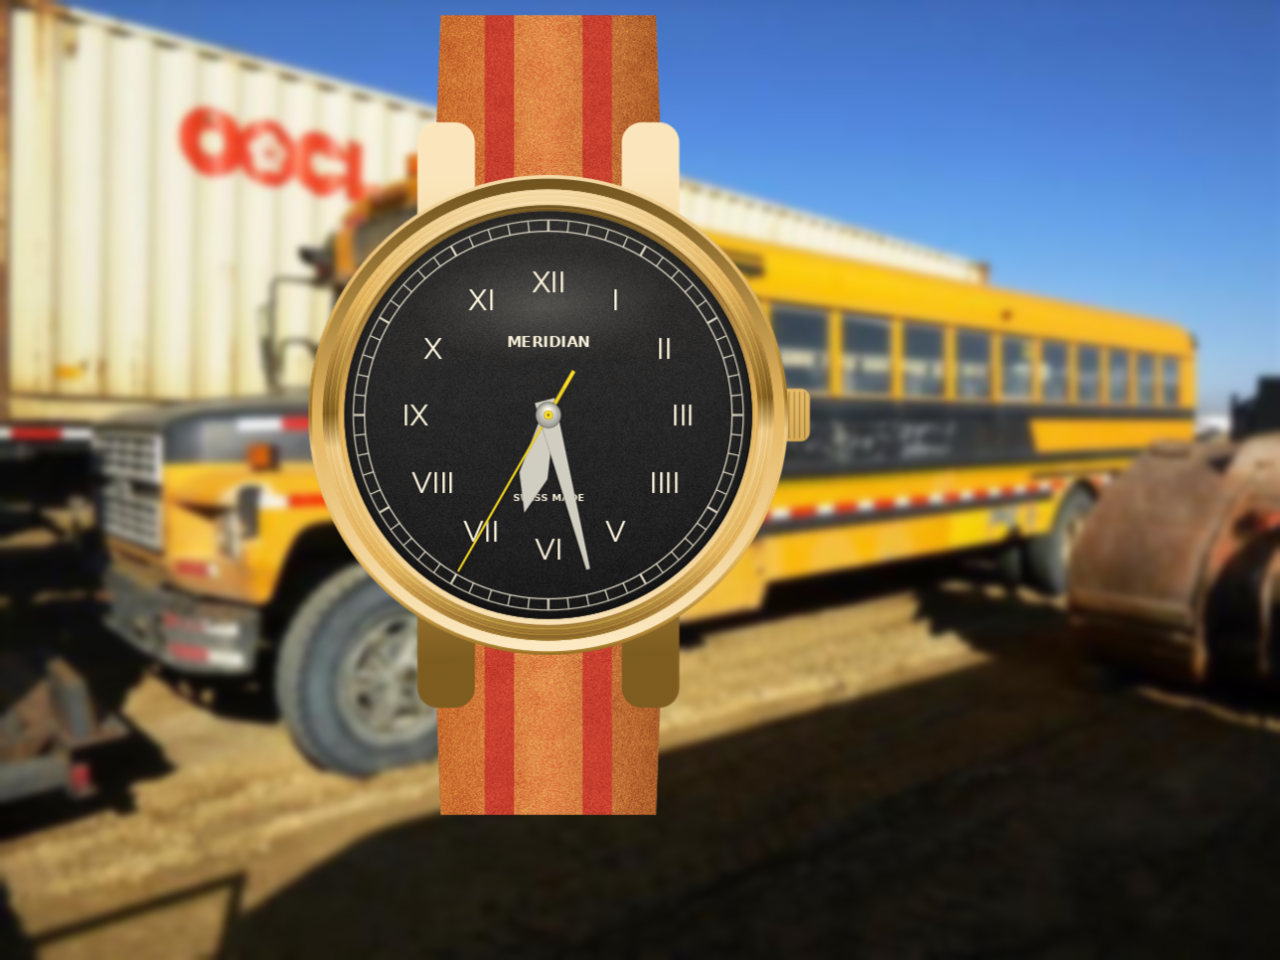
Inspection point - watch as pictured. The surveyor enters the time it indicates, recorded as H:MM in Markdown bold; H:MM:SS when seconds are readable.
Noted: **6:27:35**
